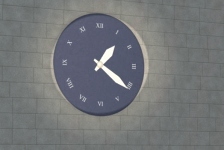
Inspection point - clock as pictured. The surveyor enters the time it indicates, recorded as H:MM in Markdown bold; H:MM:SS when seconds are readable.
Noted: **1:21**
